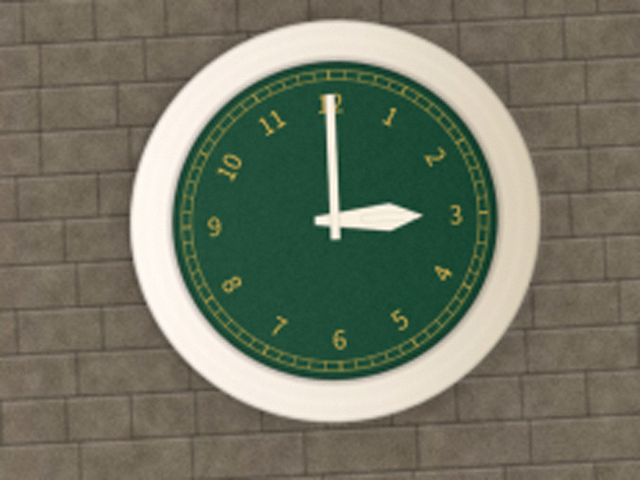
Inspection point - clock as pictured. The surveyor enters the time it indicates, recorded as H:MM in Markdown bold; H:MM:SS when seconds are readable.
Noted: **3:00**
